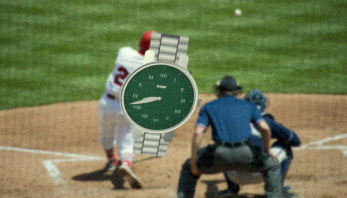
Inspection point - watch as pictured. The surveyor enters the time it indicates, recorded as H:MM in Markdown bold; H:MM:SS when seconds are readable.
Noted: **8:42**
